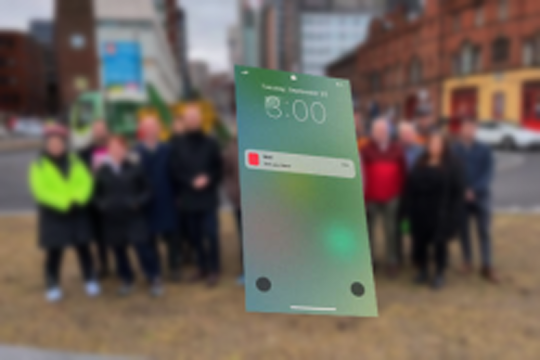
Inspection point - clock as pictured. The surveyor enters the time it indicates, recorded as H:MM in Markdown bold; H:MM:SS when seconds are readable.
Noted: **3:00**
